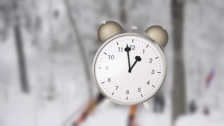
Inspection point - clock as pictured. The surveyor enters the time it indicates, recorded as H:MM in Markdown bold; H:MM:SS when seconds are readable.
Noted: **12:58**
